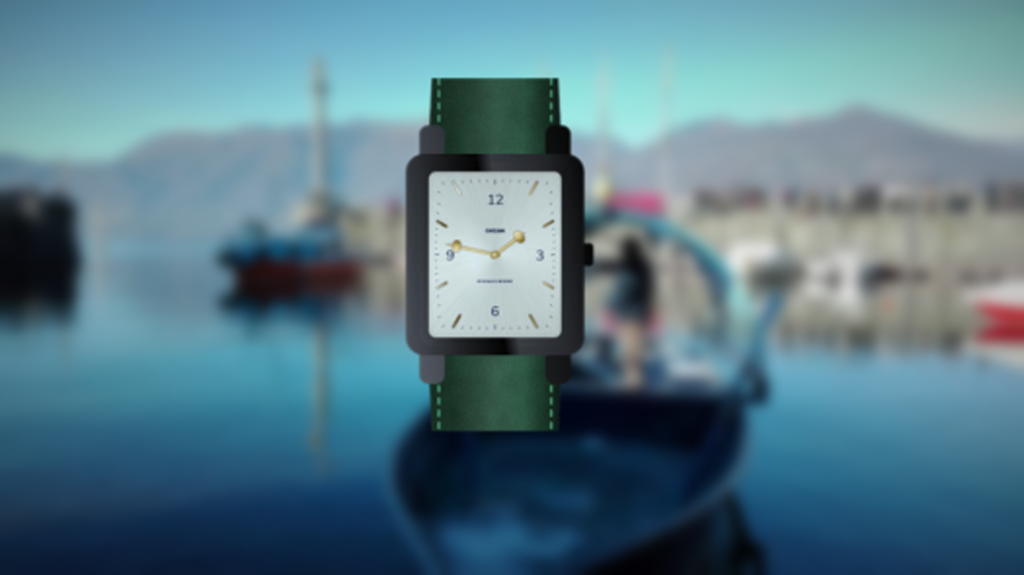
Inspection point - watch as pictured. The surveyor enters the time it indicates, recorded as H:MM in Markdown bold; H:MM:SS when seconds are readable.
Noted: **1:47**
